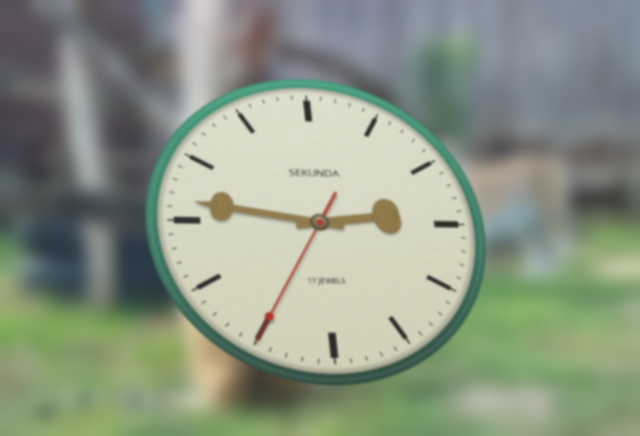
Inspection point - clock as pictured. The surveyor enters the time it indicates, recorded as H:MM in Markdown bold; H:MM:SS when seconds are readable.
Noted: **2:46:35**
